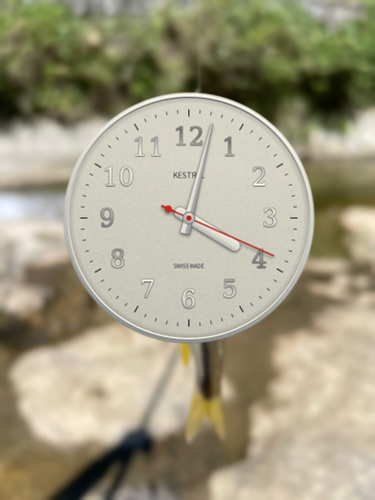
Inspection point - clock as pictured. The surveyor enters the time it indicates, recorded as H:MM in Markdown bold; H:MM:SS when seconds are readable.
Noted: **4:02:19**
